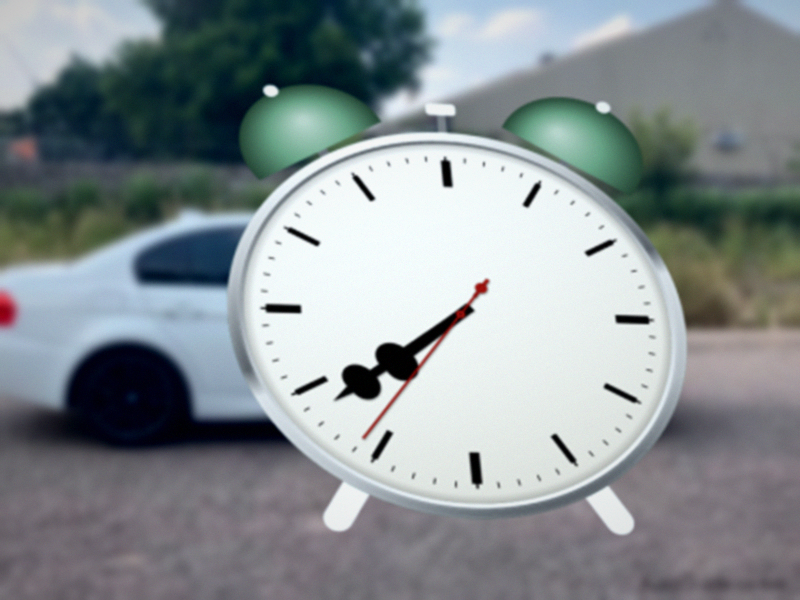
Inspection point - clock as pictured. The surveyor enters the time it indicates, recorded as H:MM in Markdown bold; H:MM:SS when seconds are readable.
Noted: **7:38:36**
